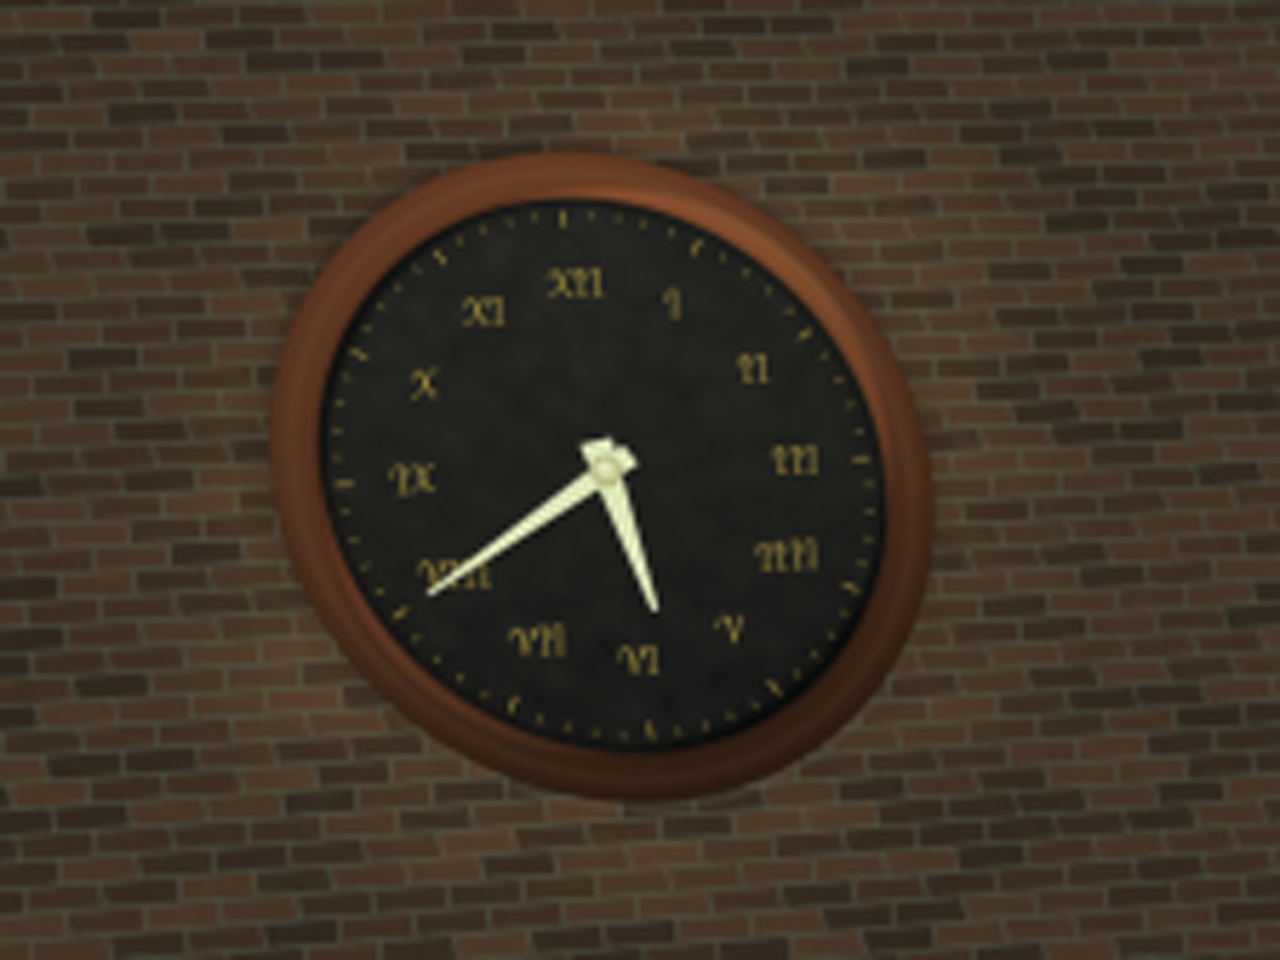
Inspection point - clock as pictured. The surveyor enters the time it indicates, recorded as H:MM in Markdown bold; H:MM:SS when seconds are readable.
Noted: **5:40**
